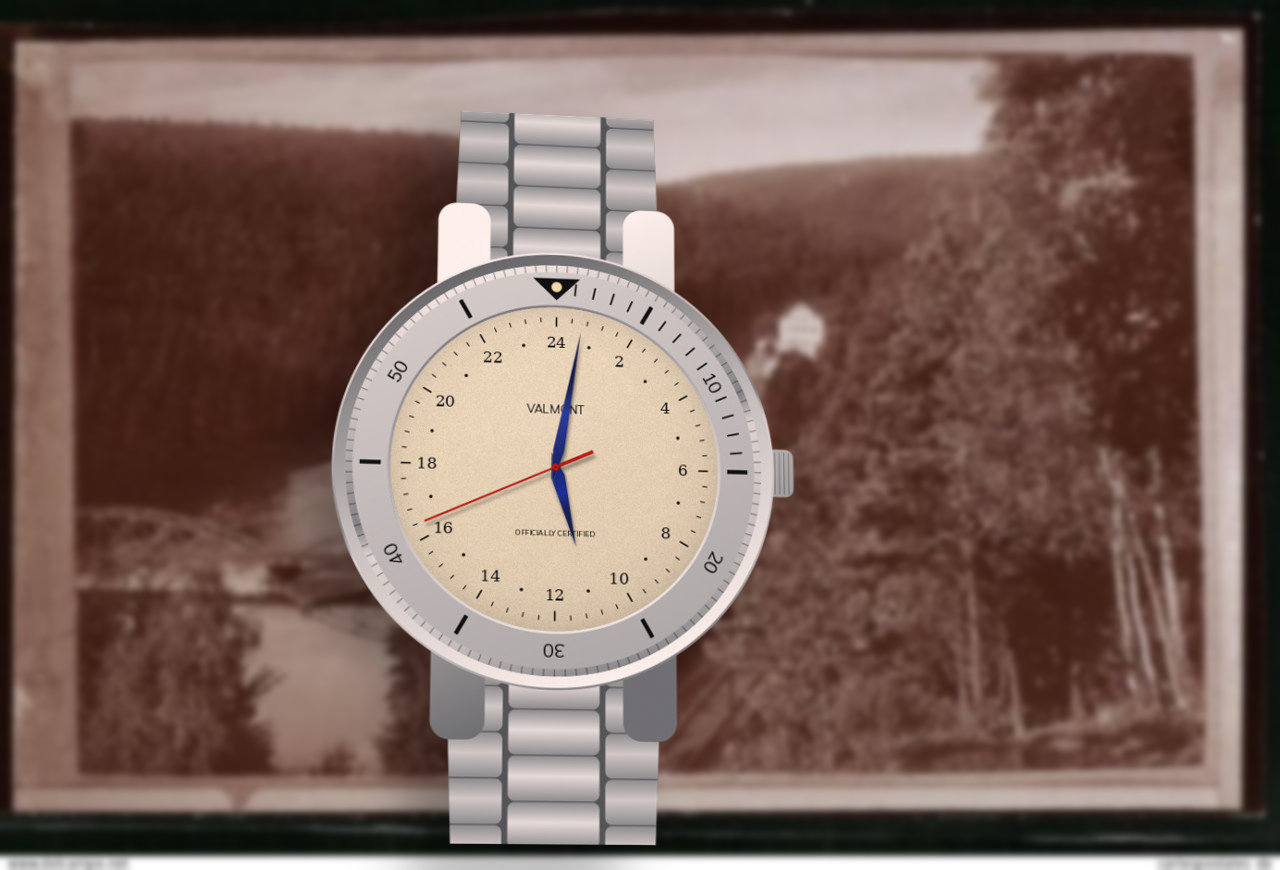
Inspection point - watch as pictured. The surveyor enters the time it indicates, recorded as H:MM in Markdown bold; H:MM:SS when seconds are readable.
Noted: **11:01:41**
